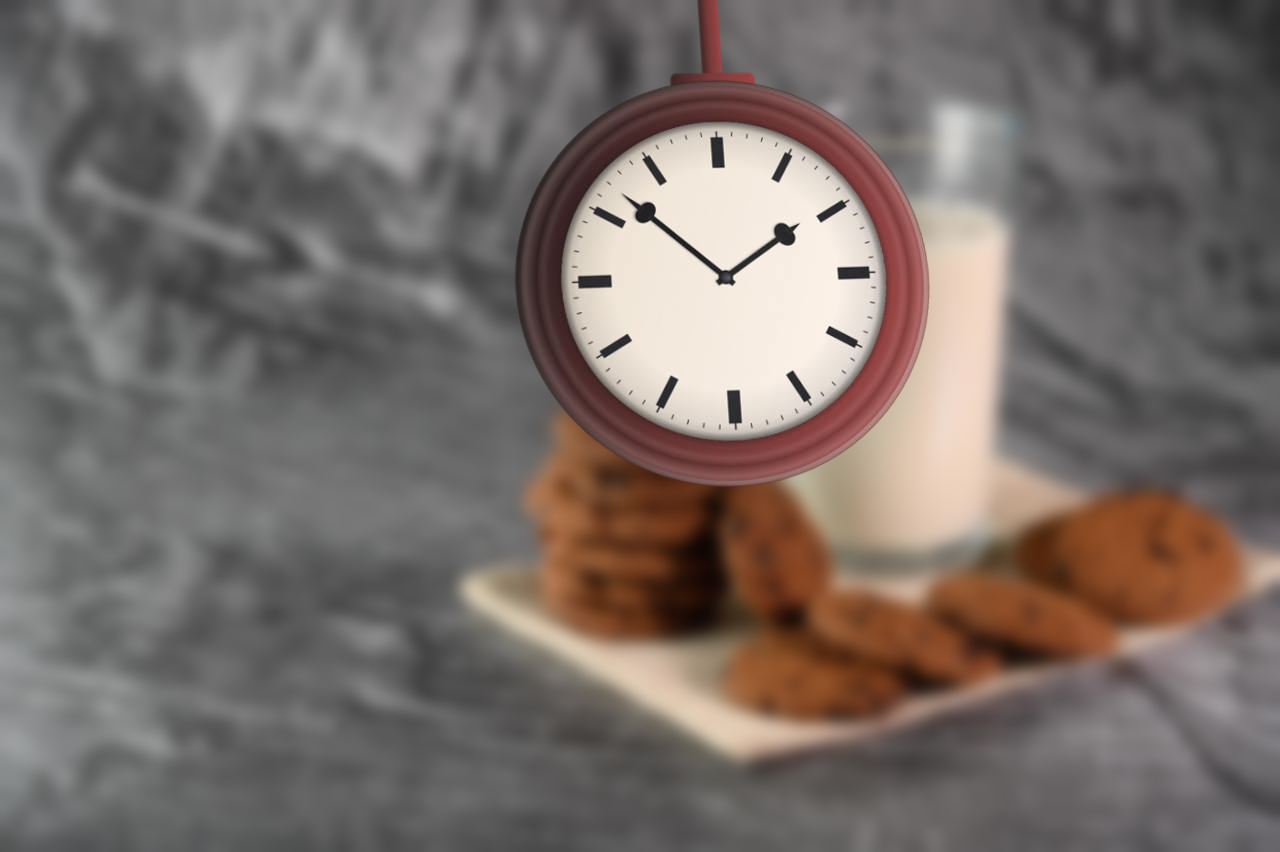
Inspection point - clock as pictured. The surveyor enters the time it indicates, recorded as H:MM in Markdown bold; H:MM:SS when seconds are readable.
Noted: **1:52**
